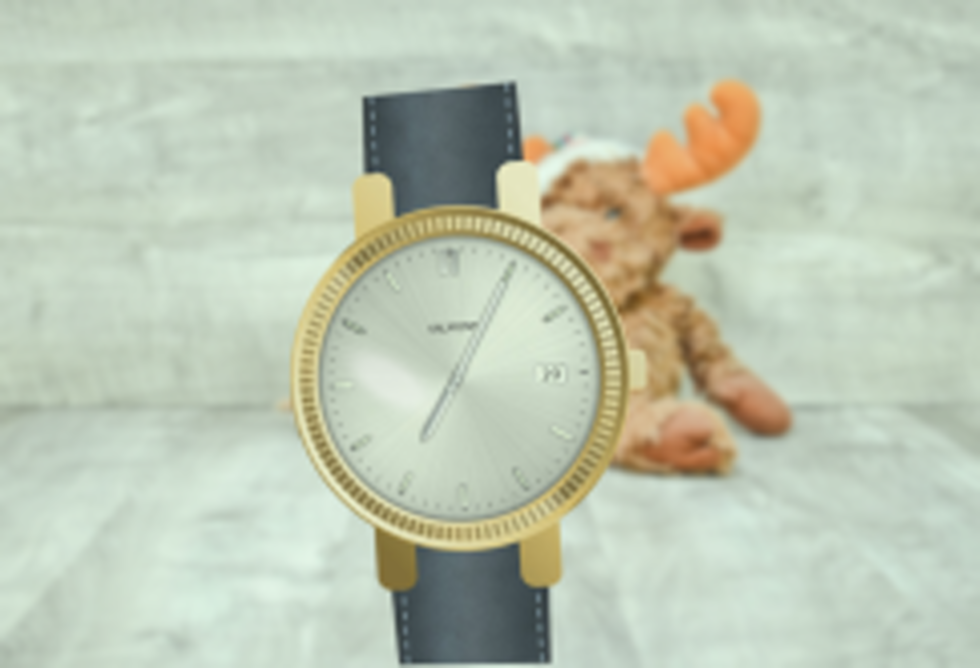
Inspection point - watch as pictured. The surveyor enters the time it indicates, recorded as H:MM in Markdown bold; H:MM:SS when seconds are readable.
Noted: **7:05**
